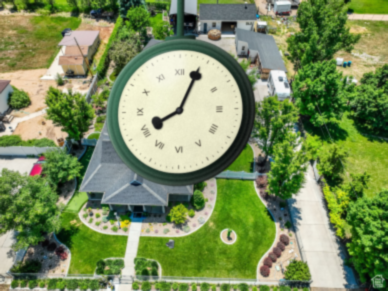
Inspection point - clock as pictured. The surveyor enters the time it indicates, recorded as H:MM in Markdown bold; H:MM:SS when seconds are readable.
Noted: **8:04**
